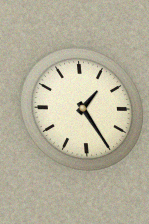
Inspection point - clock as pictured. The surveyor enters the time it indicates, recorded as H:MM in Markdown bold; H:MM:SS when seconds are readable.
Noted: **1:25**
